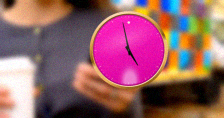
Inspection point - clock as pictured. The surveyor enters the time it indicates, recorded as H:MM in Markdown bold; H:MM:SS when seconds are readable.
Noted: **4:58**
